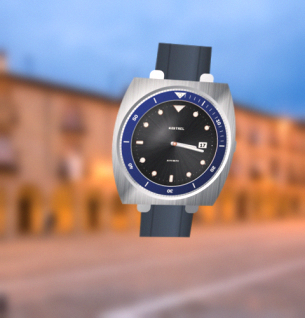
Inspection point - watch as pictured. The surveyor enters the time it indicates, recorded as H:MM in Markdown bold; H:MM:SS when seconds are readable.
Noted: **3:17**
